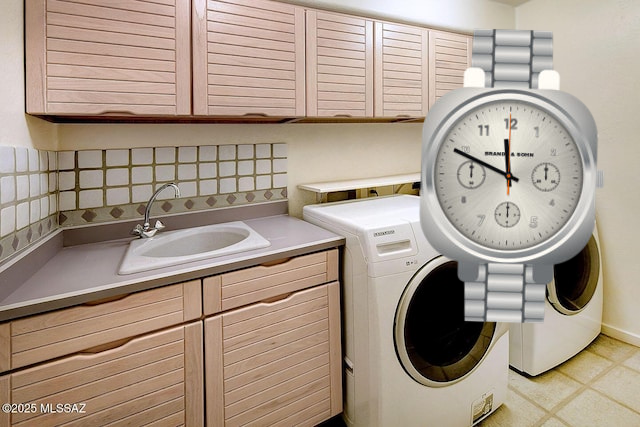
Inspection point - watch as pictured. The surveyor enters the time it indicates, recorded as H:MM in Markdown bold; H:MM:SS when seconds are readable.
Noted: **11:49**
